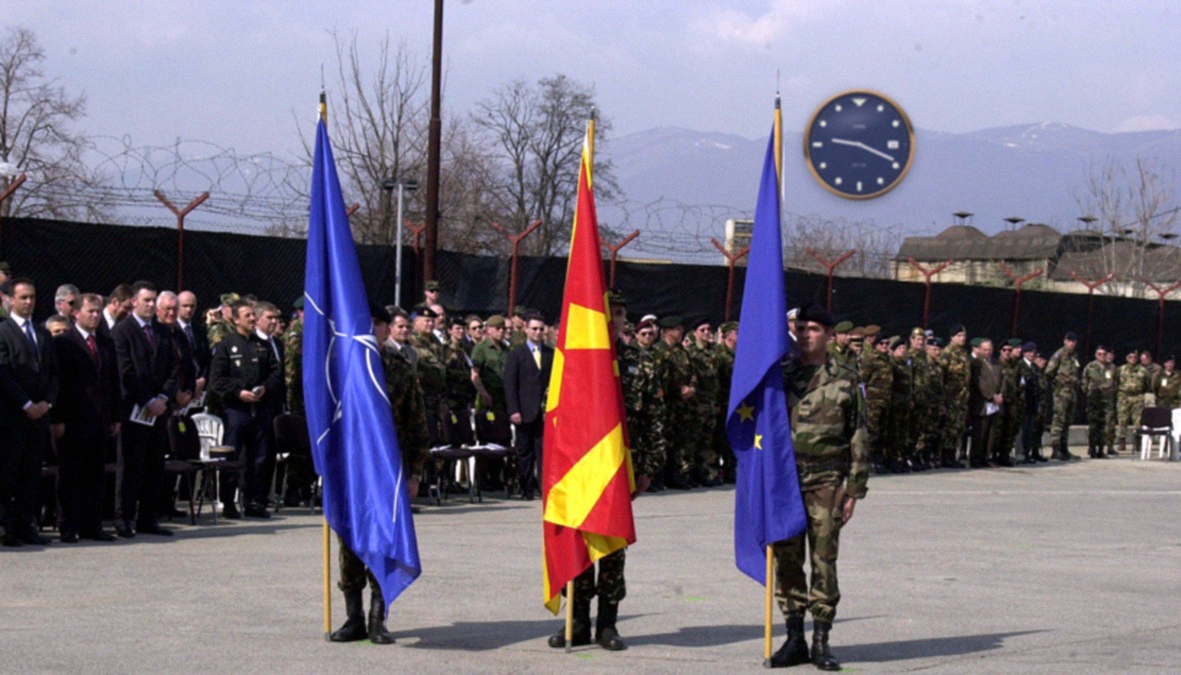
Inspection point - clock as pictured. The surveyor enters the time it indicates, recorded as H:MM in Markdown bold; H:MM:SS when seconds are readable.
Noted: **9:19**
